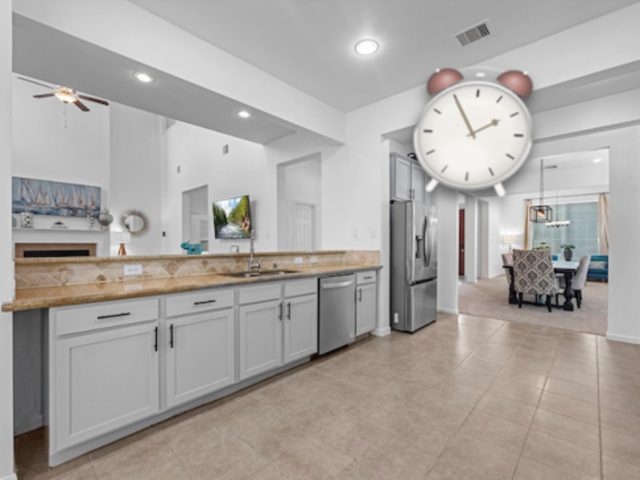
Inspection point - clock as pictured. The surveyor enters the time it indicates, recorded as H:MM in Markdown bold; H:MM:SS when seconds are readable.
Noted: **1:55**
